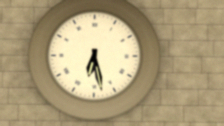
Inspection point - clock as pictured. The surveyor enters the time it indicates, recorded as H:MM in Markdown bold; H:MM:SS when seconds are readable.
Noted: **6:28**
